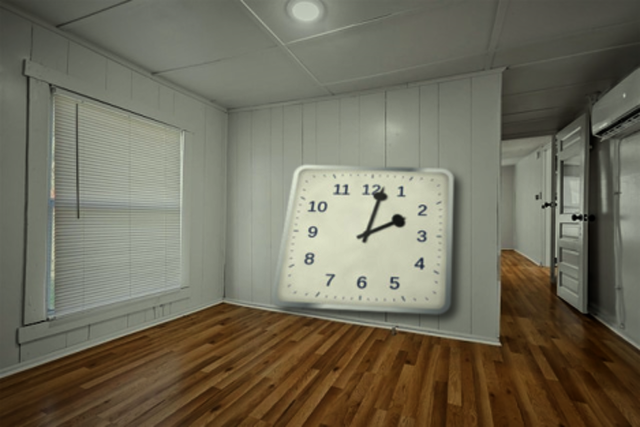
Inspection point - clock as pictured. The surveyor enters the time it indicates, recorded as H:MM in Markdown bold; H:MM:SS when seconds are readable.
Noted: **2:02**
